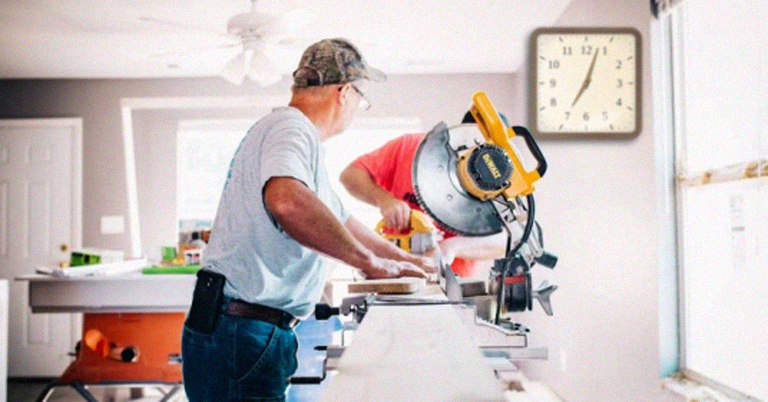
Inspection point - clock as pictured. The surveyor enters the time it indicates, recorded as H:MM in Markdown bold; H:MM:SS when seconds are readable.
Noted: **7:03**
